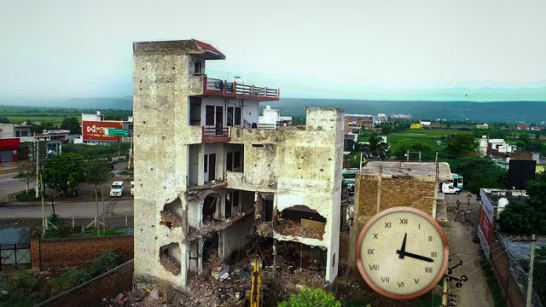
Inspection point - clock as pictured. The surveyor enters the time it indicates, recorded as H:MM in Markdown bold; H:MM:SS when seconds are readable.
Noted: **12:17**
